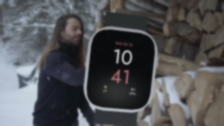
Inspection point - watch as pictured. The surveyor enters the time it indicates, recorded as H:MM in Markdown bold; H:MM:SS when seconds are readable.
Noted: **10:41**
